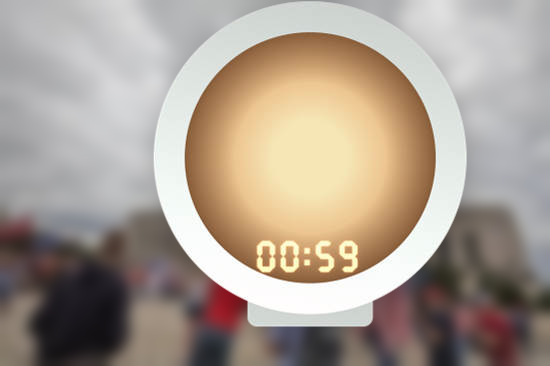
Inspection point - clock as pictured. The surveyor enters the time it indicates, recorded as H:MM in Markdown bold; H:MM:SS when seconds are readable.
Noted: **0:59**
